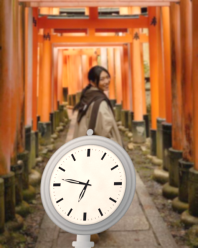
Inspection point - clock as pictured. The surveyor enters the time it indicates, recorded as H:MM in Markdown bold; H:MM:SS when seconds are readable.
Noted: **6:47**
